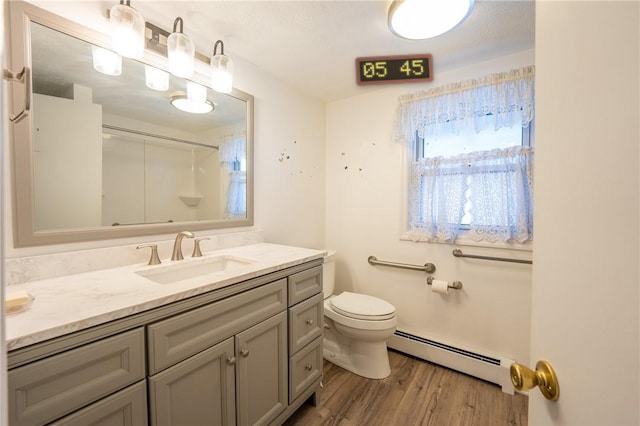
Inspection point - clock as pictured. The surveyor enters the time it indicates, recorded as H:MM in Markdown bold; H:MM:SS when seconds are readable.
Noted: **5:45**
